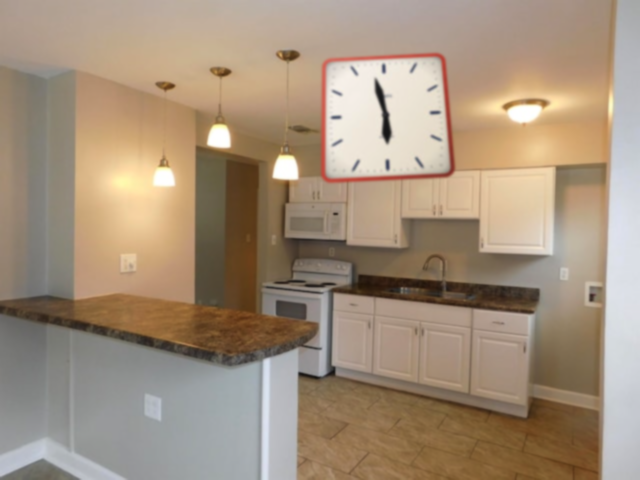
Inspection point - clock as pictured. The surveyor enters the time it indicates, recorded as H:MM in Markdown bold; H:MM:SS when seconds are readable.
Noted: **5:58**
